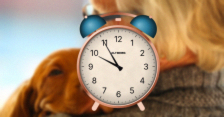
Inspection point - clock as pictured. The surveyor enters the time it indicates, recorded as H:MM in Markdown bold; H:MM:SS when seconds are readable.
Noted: **9:55**
